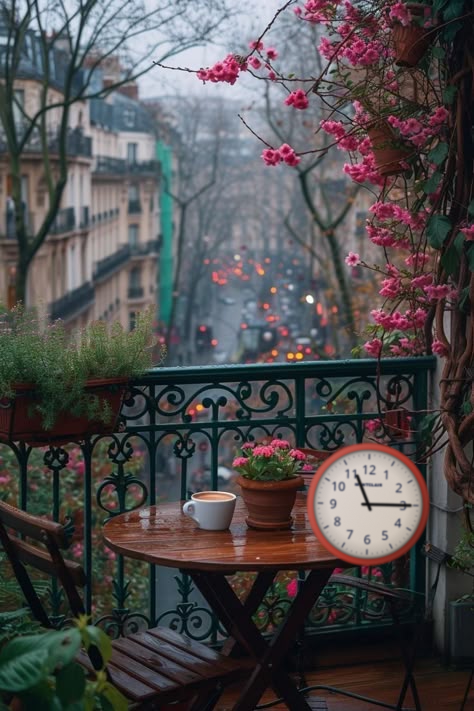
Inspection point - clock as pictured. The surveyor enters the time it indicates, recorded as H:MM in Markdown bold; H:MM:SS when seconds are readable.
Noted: **11:15**
